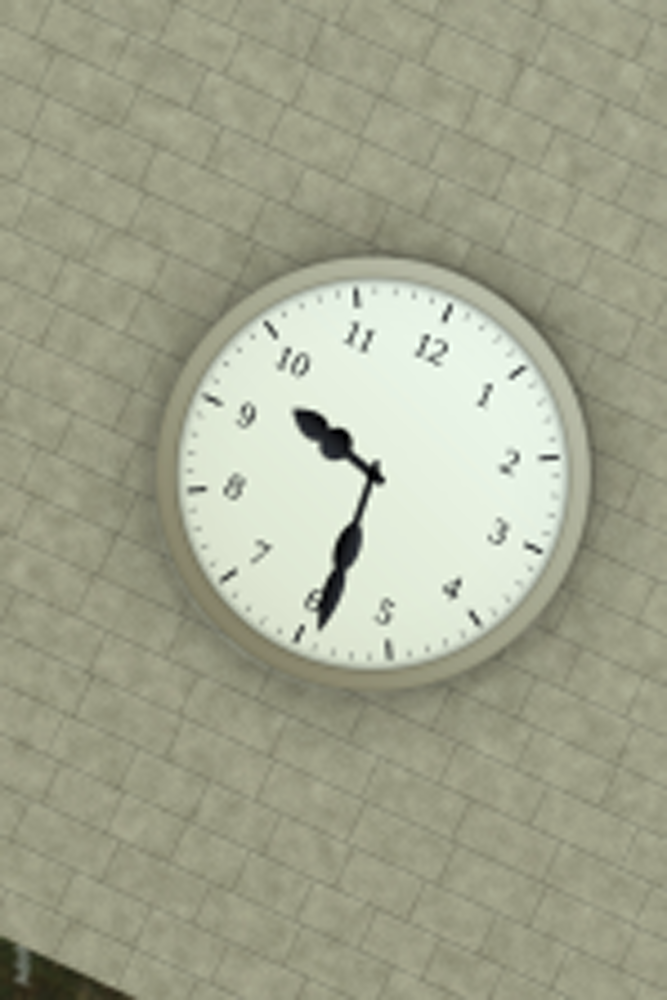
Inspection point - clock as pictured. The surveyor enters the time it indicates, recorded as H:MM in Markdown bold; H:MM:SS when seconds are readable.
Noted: **9:29**
